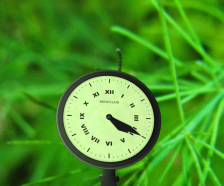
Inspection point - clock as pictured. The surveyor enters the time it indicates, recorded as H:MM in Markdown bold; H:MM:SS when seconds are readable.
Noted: **4:20**
